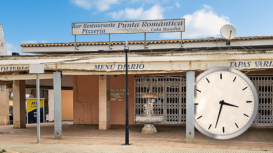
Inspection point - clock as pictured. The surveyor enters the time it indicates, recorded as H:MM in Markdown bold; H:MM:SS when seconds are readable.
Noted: **3:33**
